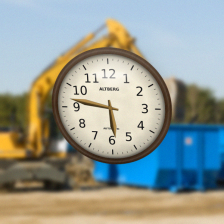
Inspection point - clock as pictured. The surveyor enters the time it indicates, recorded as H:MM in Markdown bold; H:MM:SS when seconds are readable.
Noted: **5:47**
